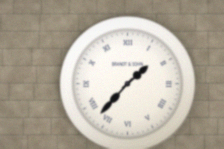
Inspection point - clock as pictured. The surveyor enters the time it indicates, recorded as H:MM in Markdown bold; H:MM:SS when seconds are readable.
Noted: **1:37**
